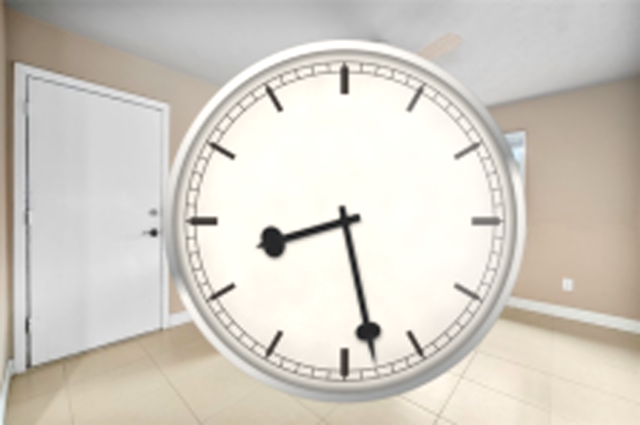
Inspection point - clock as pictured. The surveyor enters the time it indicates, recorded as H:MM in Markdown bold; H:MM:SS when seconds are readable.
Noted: **8:28**
